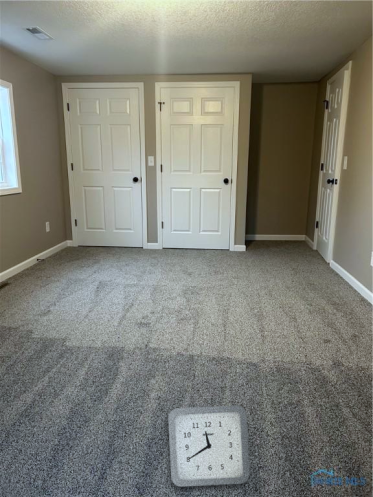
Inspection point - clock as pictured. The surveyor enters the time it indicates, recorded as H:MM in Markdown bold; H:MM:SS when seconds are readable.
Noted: **11:40**
